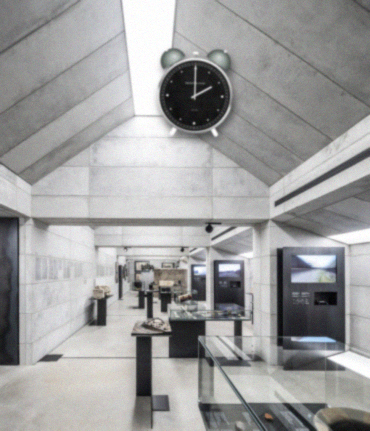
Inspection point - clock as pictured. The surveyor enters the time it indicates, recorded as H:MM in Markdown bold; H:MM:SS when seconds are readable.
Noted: **2:00**
